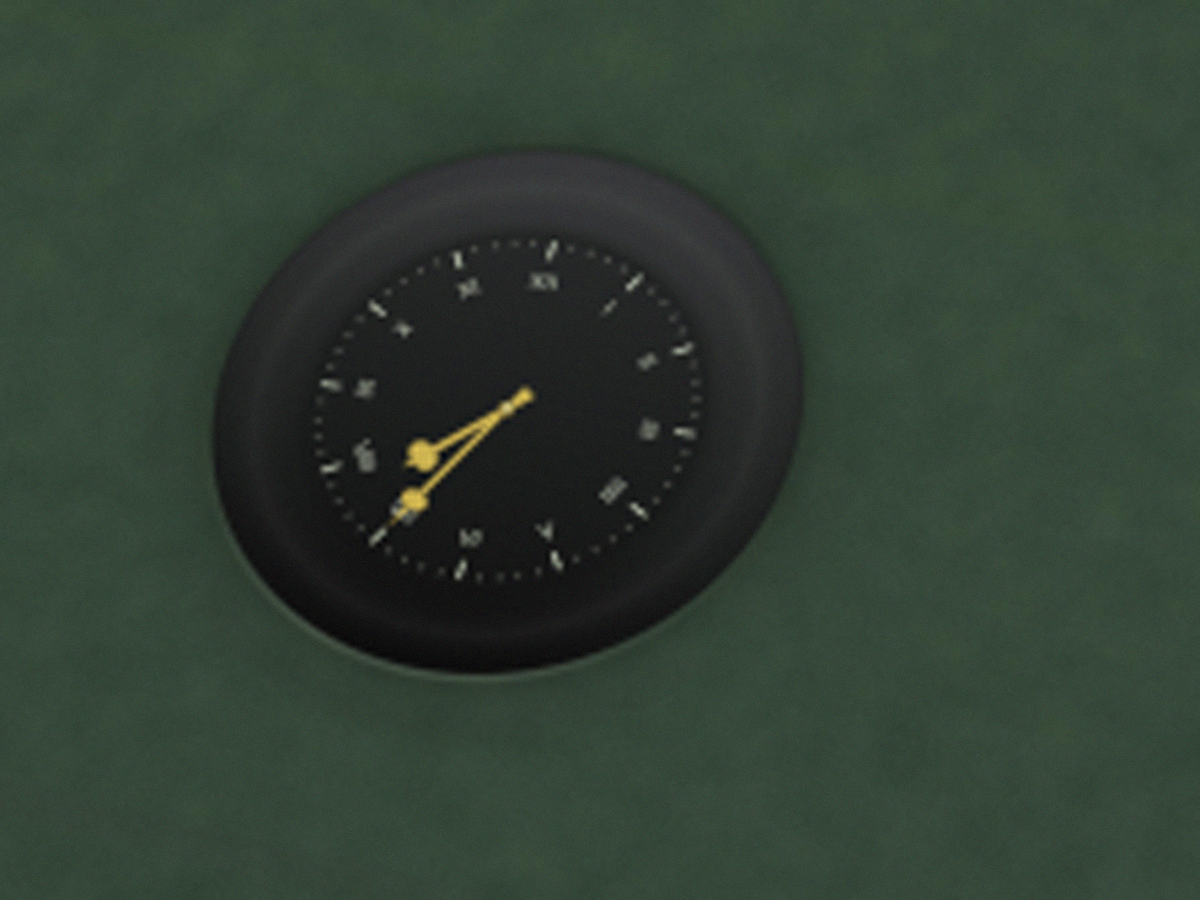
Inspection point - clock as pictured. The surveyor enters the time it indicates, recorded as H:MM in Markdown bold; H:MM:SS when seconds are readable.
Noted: **7:35**
